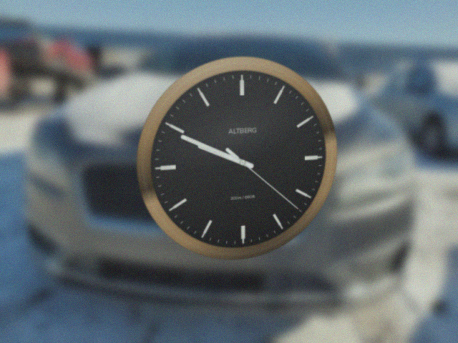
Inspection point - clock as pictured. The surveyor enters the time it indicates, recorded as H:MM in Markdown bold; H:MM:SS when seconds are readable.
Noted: **9:49:22**
